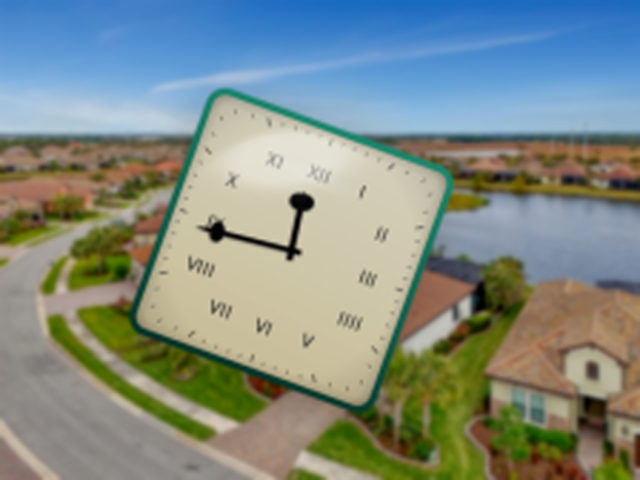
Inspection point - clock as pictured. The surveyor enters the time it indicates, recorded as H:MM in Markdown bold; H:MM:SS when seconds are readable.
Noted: **11:44**
